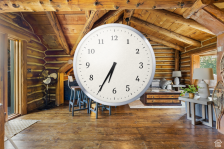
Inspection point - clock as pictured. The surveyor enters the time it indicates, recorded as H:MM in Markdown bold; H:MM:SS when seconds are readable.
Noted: **6:35**
